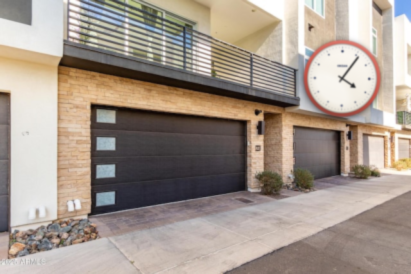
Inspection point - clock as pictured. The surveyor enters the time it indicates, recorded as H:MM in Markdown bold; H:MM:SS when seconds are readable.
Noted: **4:06**
